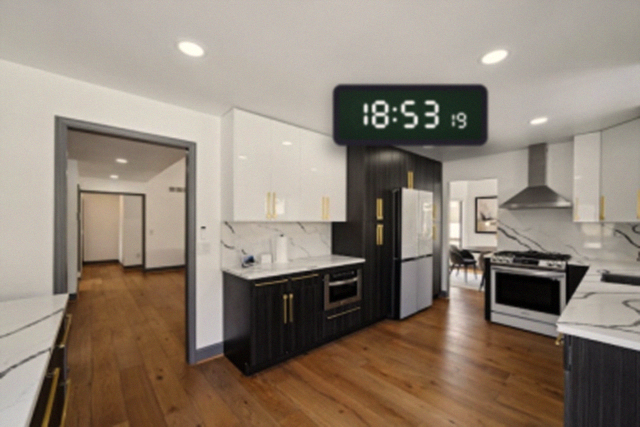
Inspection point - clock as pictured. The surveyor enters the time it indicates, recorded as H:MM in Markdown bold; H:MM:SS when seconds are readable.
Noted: **18:53:19**
